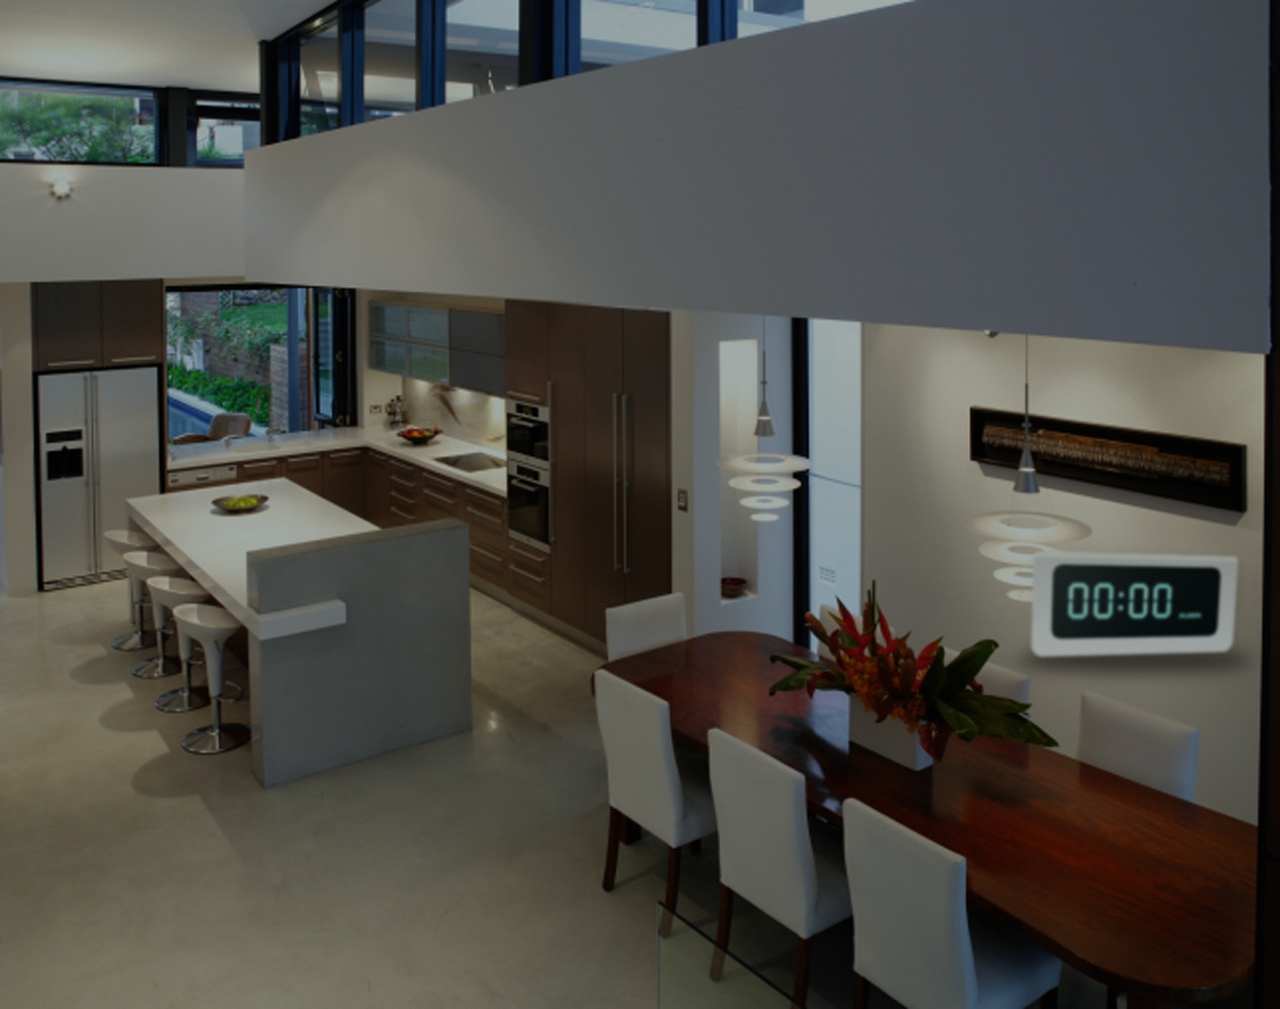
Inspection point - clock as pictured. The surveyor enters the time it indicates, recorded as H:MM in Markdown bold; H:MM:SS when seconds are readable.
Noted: **0:00**
